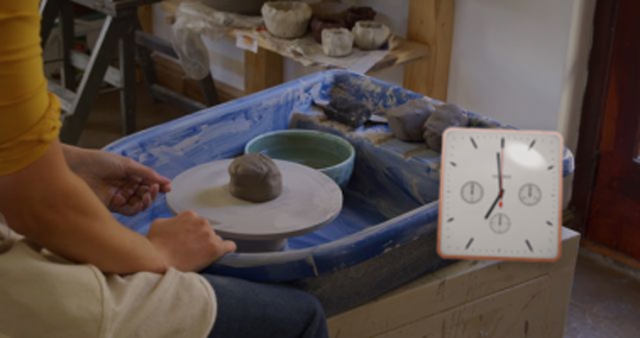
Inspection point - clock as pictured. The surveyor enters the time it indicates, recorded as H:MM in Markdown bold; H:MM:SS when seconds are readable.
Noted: **6:59**
